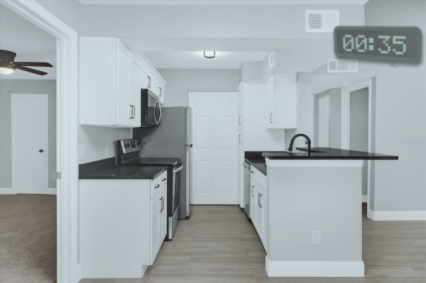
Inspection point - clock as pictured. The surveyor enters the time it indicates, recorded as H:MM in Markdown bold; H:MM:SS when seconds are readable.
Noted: **0:35**
